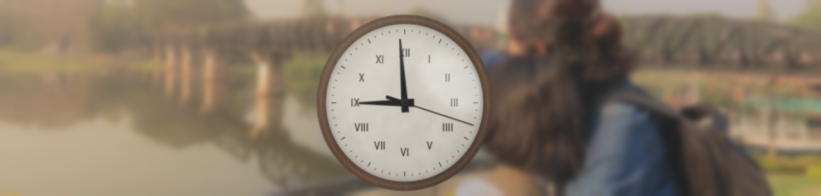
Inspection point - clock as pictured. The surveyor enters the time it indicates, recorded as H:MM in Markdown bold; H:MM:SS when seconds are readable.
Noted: **8:59:18**
